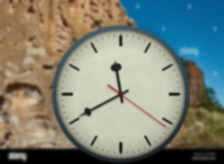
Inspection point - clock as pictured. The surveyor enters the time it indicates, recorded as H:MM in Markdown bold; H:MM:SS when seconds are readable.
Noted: **11:40:21**
